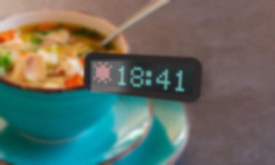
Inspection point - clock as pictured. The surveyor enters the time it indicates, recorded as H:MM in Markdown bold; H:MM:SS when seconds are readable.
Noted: **18:41**
